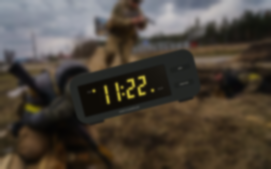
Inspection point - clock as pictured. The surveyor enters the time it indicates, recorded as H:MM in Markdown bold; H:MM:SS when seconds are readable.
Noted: **11:22**
